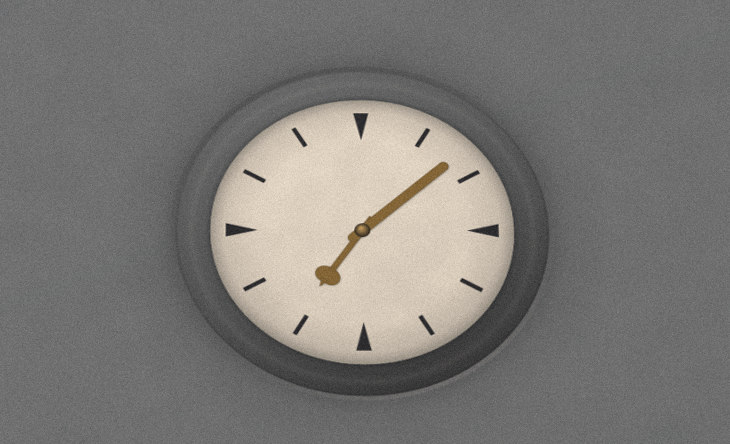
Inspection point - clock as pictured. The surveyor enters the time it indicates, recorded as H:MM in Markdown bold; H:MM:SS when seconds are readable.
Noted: **7:08**
